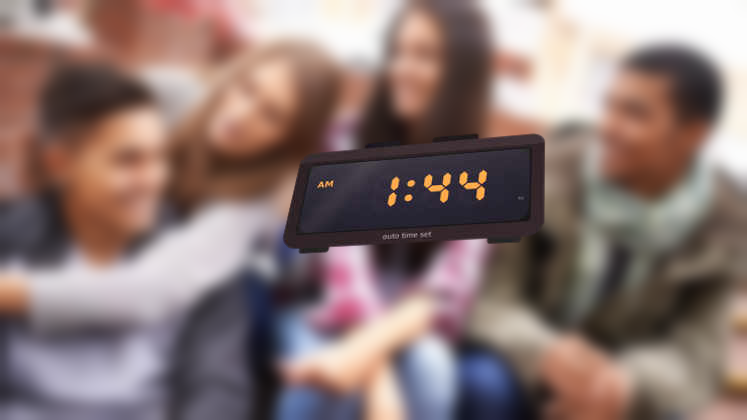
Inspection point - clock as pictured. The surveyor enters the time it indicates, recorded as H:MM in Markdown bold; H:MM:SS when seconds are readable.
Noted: **1:44**
